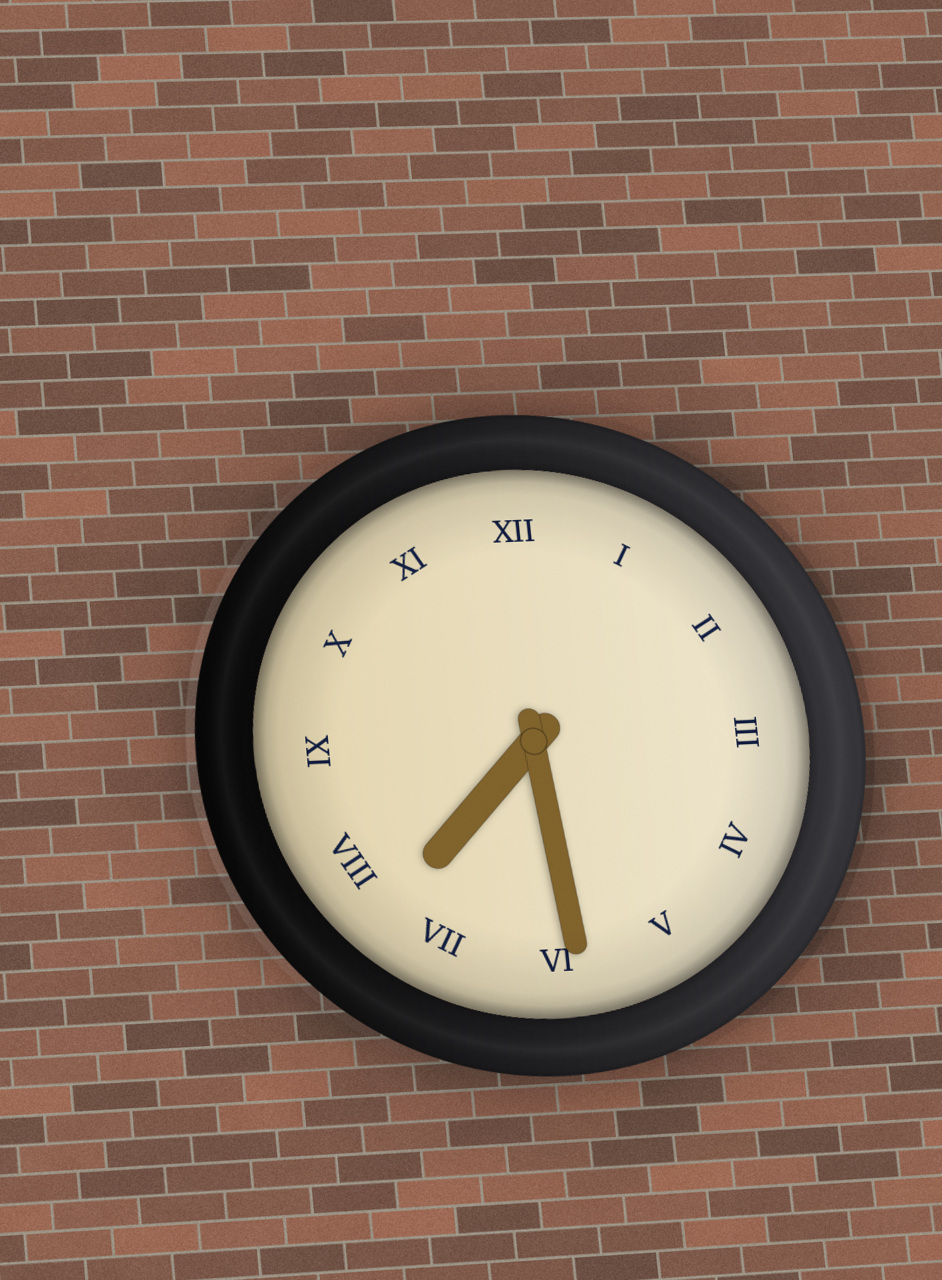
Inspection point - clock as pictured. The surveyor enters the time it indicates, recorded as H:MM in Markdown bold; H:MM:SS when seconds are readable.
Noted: **7:29**
